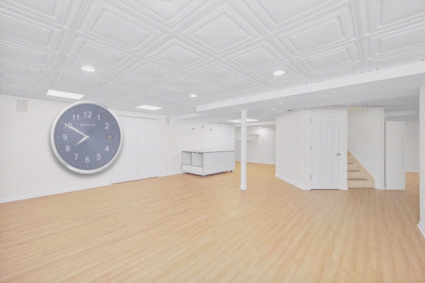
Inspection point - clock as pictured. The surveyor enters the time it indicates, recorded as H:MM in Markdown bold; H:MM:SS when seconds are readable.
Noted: **7:50**
